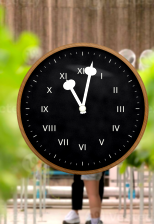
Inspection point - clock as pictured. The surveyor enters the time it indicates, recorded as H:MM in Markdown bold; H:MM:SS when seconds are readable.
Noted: **11:02**
